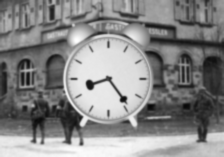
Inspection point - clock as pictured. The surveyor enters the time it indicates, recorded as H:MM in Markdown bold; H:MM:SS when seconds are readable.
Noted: **8:24**
